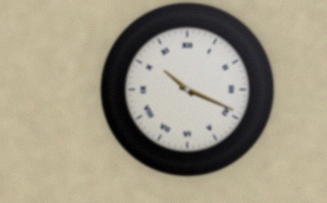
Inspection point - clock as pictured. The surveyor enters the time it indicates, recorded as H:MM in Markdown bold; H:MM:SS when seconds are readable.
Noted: **10:19**
